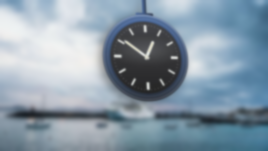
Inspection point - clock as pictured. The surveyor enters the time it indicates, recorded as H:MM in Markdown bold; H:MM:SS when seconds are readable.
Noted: **12:51**
